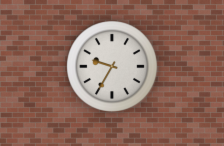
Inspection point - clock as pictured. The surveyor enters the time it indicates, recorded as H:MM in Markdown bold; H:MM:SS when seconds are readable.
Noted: **9:35**
